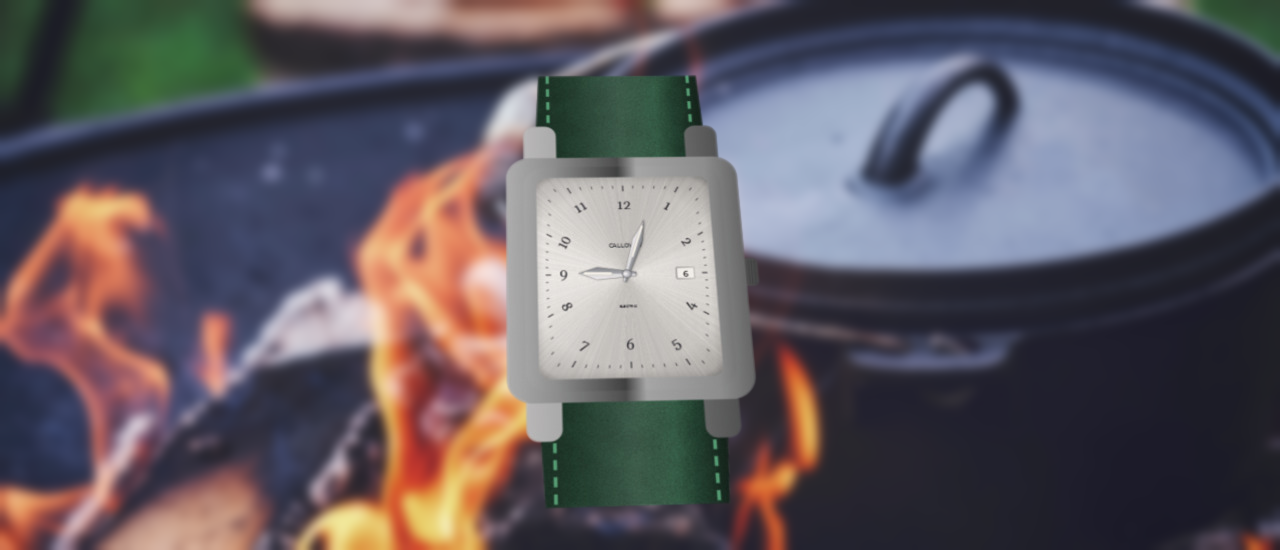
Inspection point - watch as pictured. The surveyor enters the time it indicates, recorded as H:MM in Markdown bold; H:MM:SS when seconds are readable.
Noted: **9:03**
